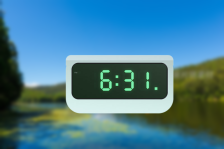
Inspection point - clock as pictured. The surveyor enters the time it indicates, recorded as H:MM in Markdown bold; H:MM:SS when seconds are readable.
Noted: **6:31**
